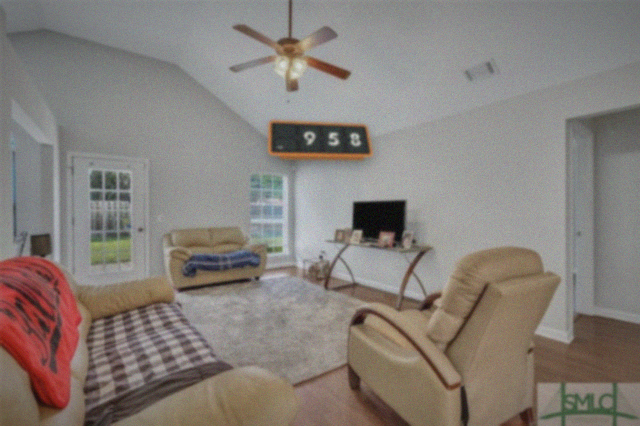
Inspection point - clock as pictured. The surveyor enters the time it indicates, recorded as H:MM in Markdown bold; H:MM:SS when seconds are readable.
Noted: **9:58**
